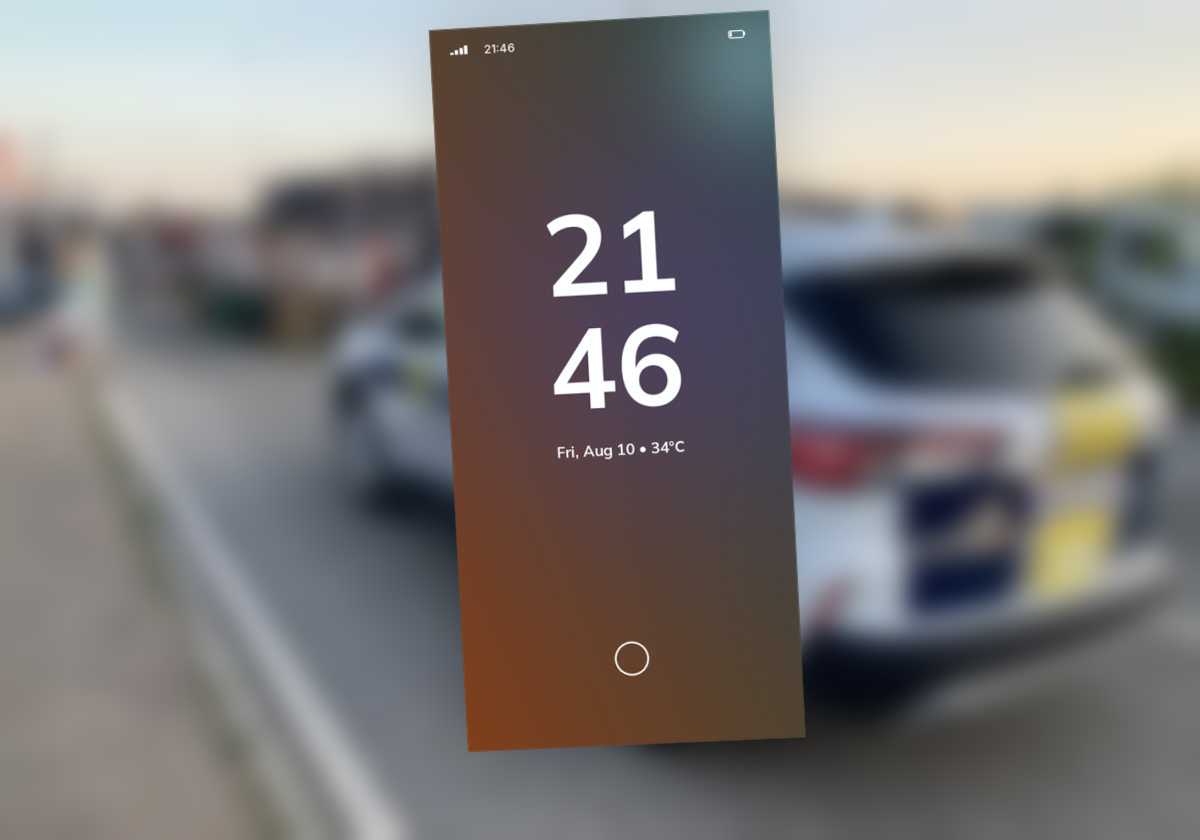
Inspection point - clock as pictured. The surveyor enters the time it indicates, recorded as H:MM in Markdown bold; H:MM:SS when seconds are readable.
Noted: **21:46**
